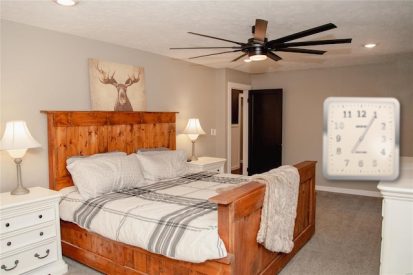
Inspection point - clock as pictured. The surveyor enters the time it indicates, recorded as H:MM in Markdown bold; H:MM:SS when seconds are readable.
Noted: **7:05**
